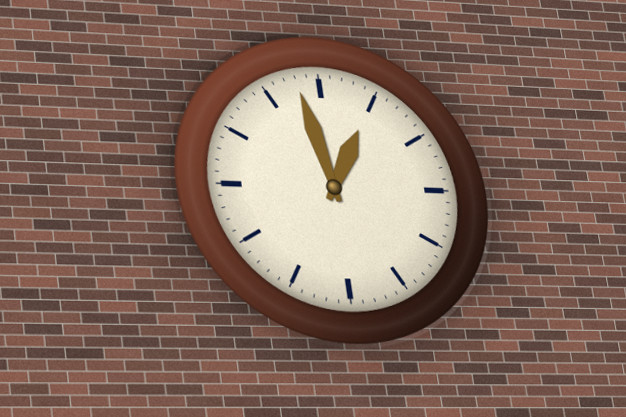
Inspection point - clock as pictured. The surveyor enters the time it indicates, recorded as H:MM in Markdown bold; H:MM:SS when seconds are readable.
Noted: **12:58**
